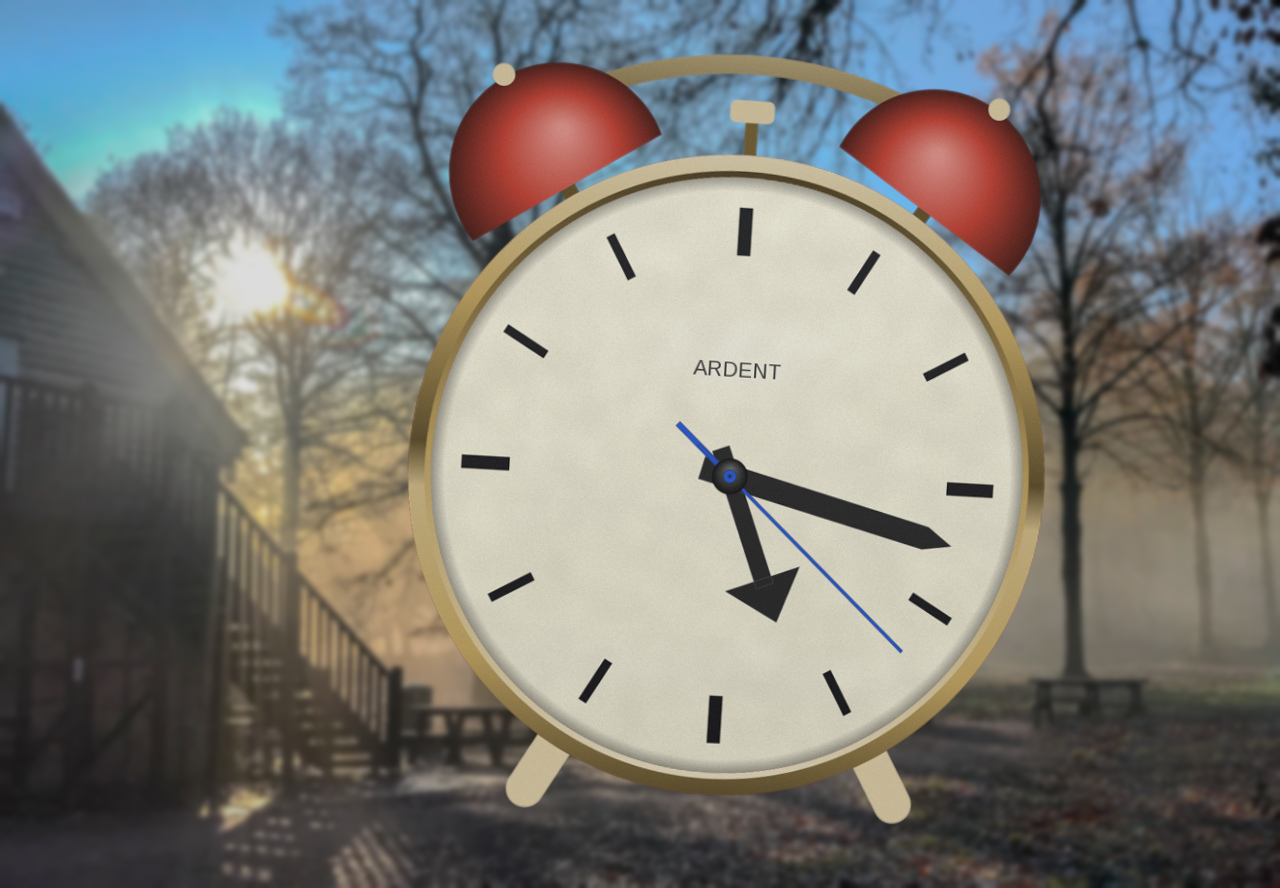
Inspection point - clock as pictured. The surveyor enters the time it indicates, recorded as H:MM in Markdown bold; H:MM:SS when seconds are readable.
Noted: **5:17:22**
